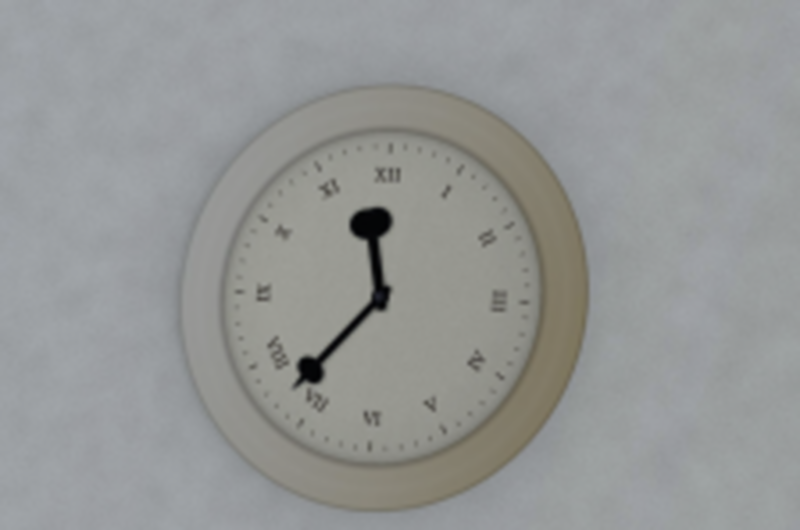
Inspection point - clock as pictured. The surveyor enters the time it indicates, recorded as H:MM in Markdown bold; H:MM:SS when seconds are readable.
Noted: **11:37**
